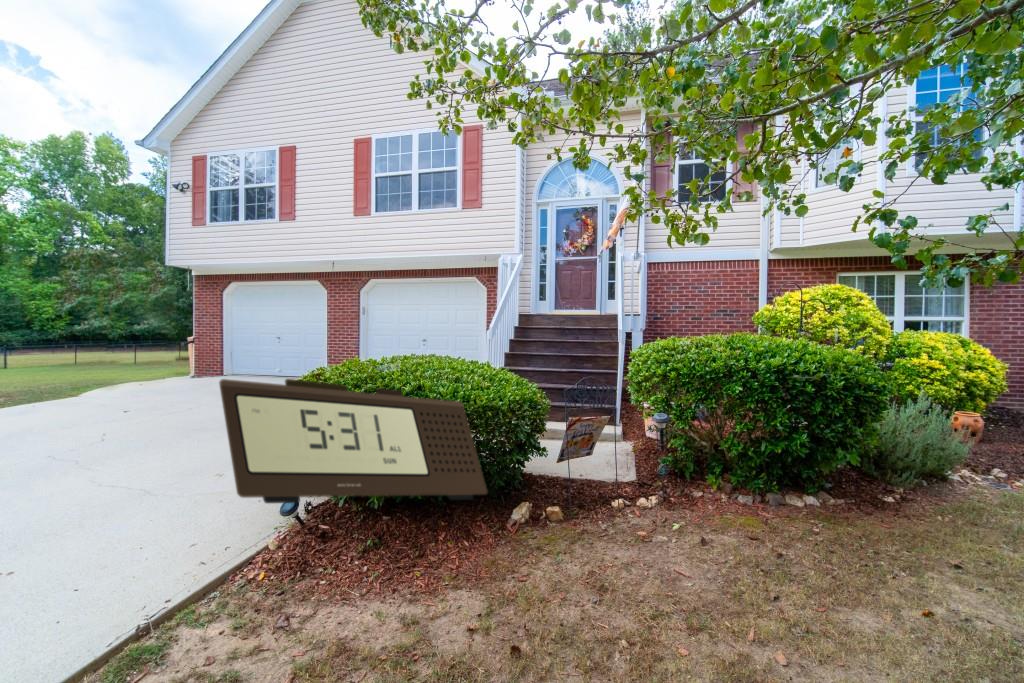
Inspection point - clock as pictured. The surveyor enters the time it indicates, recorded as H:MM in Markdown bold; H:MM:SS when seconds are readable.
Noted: **5:31**
